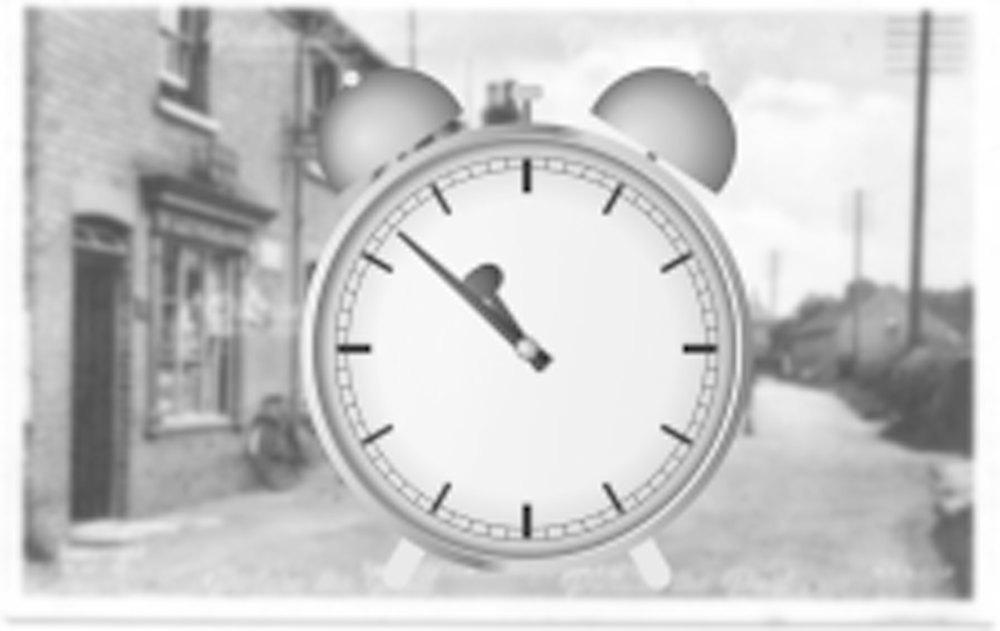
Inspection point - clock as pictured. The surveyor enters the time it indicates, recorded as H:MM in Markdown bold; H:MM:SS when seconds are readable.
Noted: **10:52**
